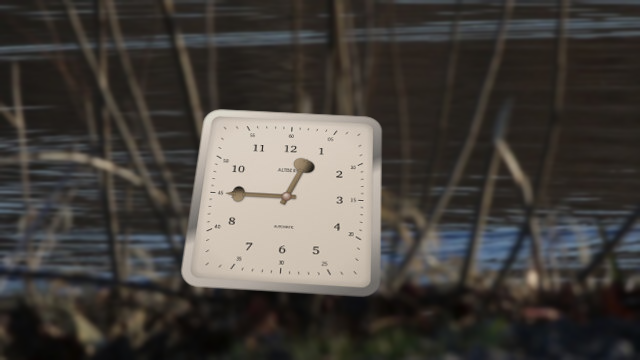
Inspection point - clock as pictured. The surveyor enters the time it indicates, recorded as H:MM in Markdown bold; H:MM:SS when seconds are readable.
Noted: **12:45**
